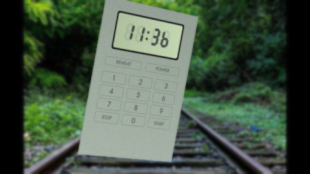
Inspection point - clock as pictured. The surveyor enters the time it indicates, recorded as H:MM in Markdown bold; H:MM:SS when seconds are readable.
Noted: **11:36**
